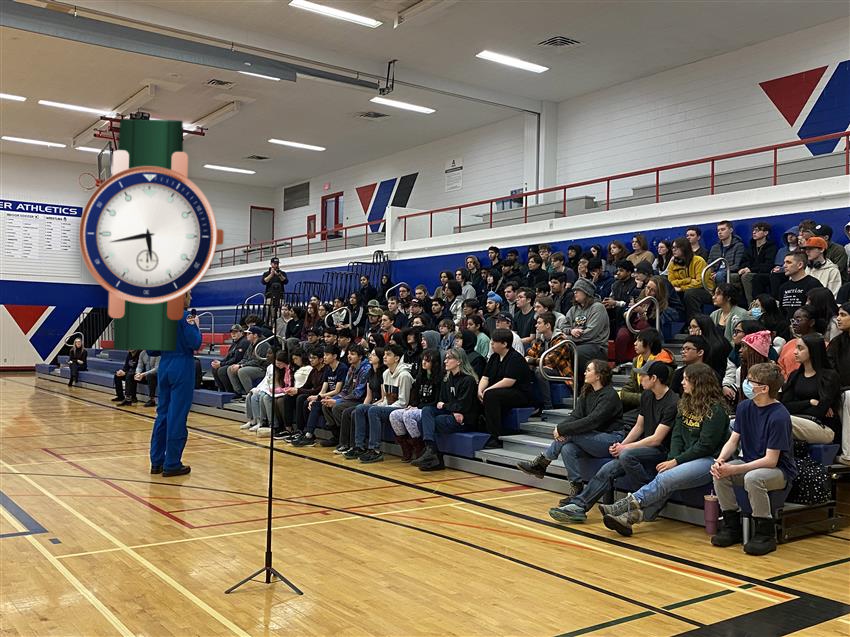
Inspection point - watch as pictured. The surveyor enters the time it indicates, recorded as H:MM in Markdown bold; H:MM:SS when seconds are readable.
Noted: **5:43**
